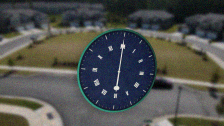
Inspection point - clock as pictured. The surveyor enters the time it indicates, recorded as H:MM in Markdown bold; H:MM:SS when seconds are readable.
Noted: **6:00**
